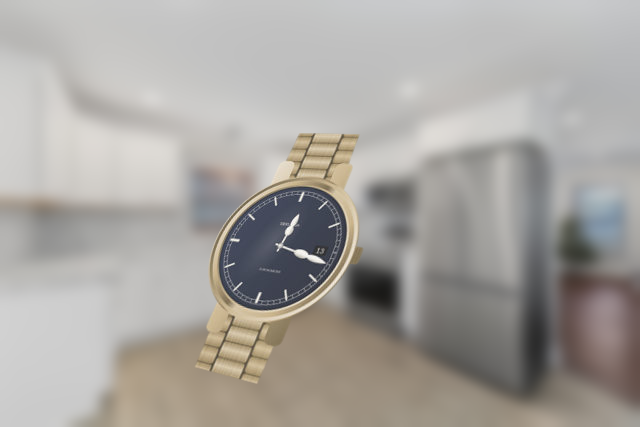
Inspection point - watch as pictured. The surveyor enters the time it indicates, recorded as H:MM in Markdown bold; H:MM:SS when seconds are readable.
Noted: **12:17**
